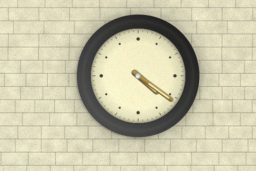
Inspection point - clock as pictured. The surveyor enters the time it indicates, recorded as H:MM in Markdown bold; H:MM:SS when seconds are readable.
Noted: **4:21**
